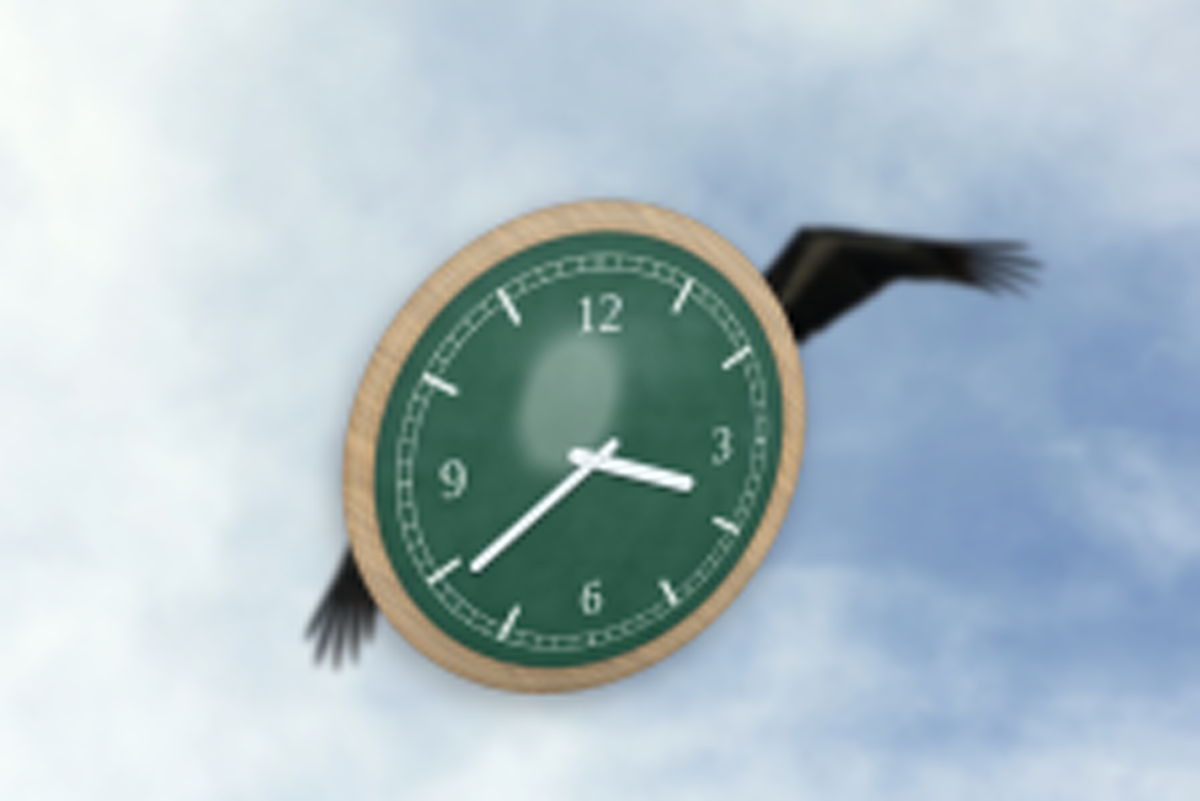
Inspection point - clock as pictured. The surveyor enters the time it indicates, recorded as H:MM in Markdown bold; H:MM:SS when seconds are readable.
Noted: **3:39**
